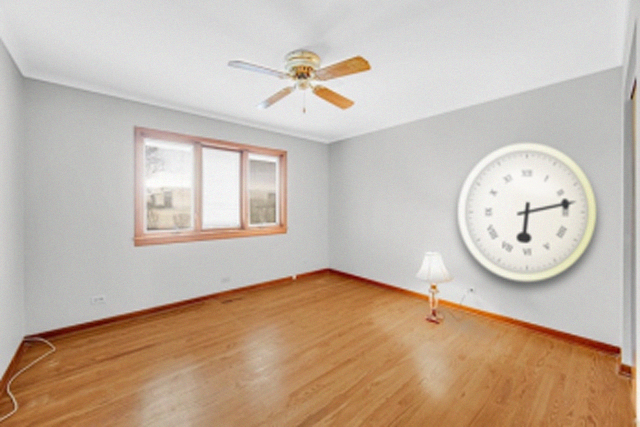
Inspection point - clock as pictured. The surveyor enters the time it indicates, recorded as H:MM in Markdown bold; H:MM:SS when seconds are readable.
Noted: **6:13**
